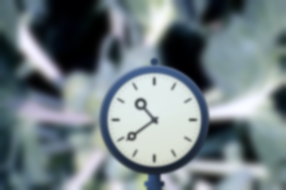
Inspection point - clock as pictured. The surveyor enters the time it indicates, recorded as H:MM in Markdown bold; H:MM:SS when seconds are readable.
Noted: **10:39**
